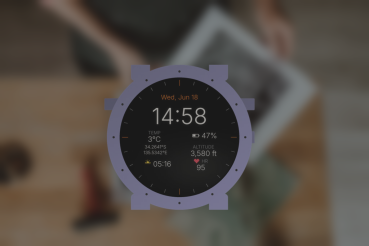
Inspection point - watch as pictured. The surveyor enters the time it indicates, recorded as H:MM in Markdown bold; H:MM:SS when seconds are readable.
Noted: **14:58**
